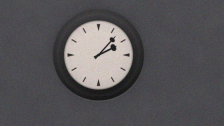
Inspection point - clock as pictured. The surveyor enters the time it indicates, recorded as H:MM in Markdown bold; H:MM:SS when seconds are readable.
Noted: **2:07**
